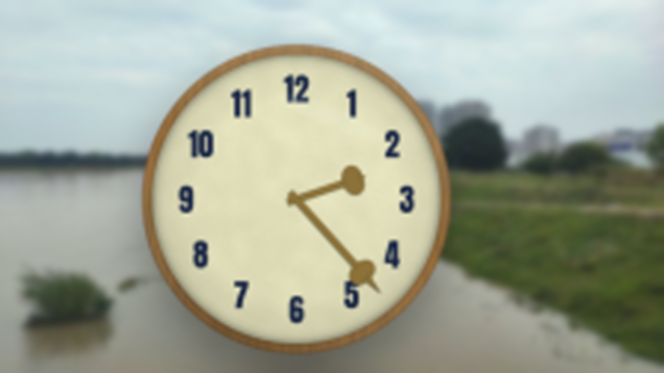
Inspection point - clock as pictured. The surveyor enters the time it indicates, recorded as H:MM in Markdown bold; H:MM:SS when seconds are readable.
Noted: **2:23**
